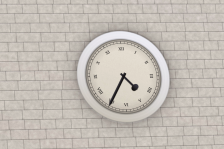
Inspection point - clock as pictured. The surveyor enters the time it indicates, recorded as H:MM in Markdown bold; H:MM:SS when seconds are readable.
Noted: **4:35**
